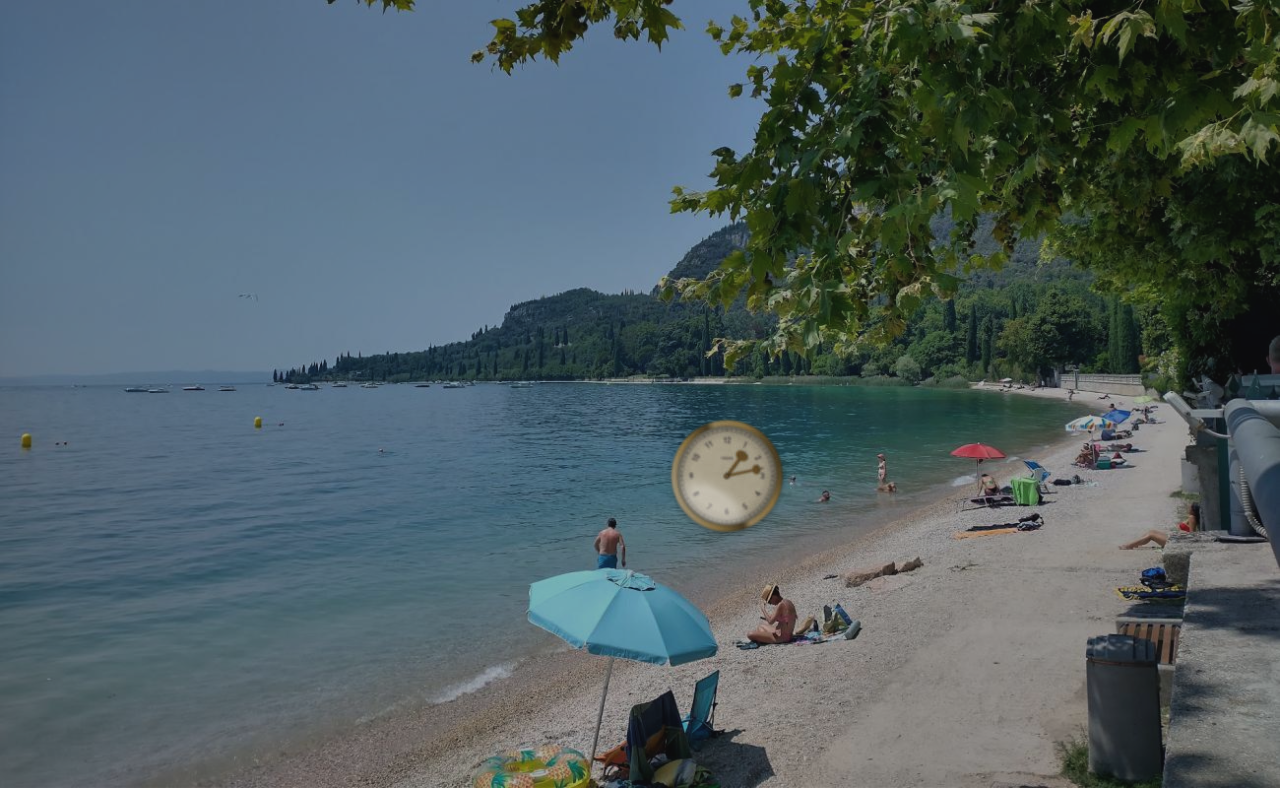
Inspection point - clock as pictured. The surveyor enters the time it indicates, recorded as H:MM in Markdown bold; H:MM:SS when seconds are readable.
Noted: **1:13**
